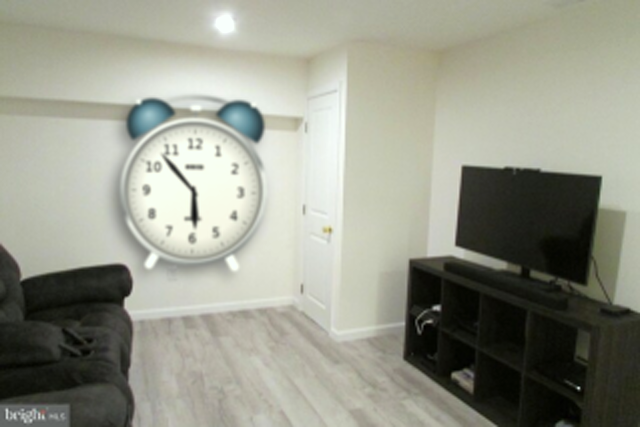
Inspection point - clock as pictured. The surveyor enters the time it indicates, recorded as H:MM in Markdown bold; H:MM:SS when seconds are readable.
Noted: **5:53**
